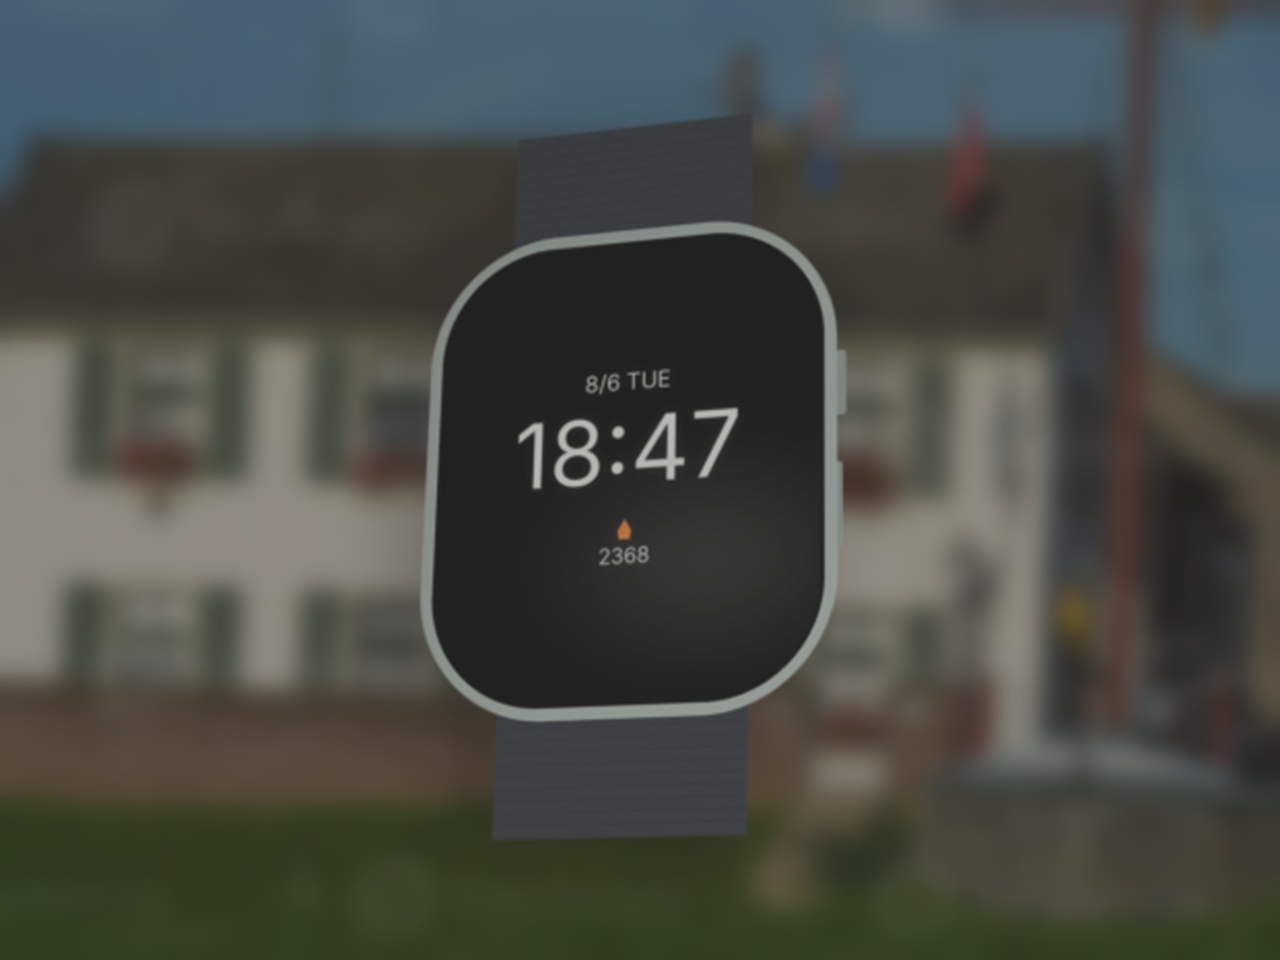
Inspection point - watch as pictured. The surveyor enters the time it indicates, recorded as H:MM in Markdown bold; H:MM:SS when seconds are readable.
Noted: **18:47**
